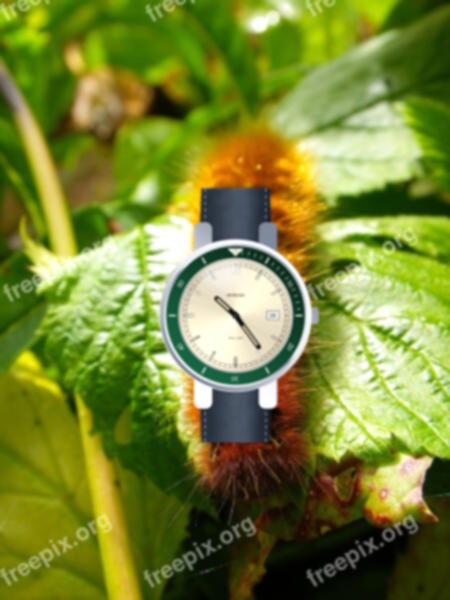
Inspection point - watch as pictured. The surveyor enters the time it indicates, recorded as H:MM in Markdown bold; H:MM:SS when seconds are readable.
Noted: **10:24**
